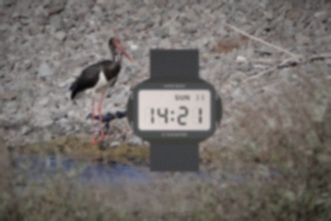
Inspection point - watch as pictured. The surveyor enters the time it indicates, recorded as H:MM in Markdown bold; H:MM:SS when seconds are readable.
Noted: **14:21**
